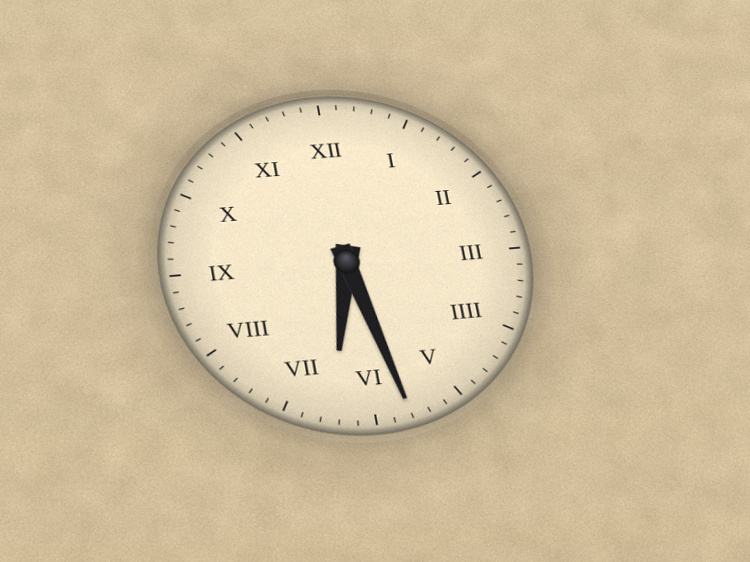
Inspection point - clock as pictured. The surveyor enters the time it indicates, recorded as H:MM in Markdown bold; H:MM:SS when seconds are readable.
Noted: **6:28**
